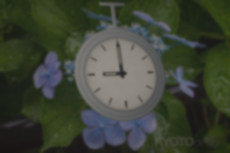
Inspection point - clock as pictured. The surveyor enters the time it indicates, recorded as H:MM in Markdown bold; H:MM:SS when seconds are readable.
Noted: **9:00**
